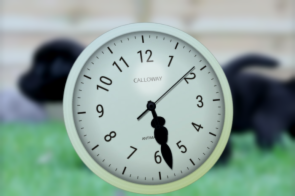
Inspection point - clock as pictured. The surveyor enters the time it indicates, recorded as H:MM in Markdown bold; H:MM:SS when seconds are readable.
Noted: **5:28:09**
